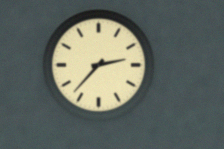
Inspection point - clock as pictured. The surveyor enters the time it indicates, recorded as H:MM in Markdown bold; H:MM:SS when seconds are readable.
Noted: **2:37**
